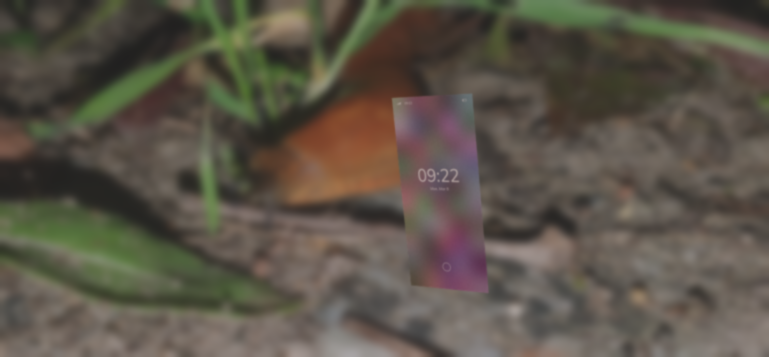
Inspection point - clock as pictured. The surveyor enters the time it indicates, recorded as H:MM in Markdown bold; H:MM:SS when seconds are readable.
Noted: **9:22**
